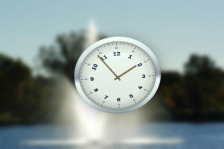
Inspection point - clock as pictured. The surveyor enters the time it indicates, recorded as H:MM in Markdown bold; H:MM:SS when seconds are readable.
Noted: **1:54**
